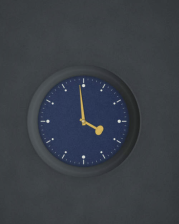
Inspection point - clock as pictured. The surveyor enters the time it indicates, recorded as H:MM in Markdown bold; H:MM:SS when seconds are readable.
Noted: **3:59**
